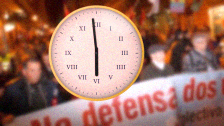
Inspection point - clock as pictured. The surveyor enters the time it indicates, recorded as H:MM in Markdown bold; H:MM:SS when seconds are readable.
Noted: **5:59**
